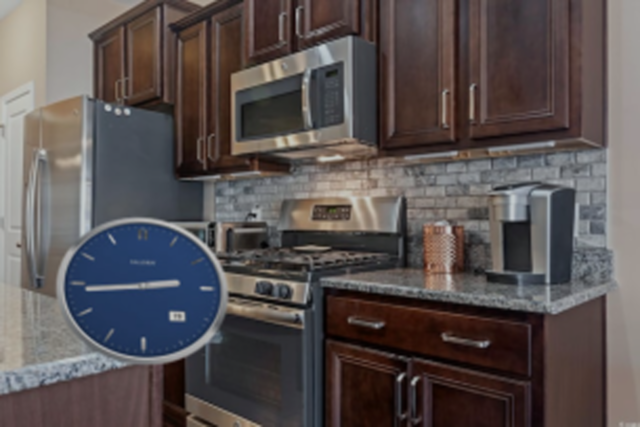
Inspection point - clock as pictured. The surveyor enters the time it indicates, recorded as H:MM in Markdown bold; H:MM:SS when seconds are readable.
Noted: **2:44**
